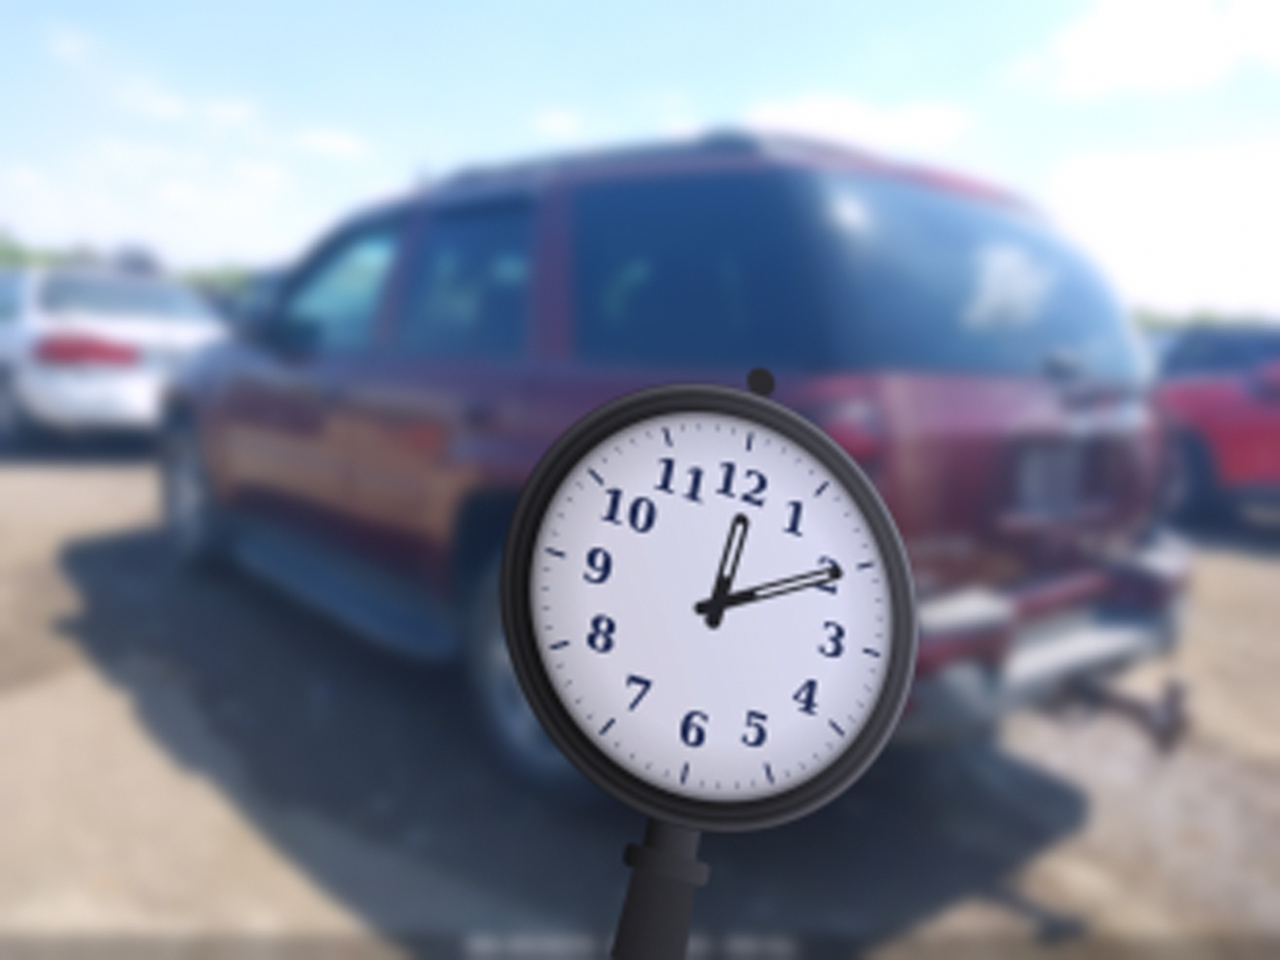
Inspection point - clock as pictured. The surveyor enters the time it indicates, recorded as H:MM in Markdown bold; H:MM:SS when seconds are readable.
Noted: **12:10**
